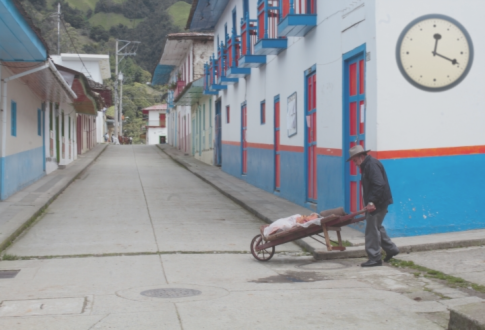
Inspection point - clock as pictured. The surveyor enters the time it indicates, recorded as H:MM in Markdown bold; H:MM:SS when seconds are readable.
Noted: **12:19**
